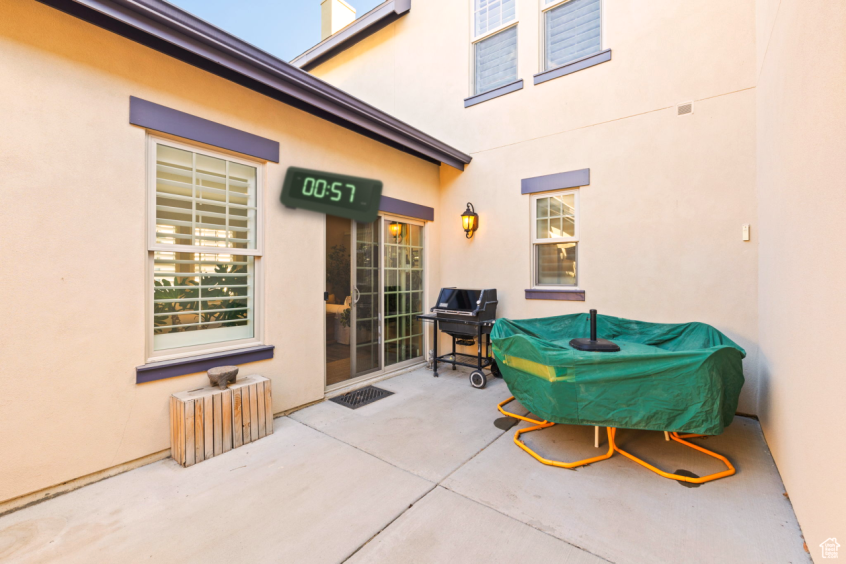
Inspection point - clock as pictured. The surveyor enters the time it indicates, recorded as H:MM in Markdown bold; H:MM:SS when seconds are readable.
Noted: **0:57**
